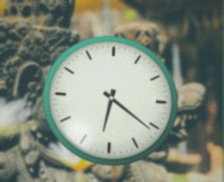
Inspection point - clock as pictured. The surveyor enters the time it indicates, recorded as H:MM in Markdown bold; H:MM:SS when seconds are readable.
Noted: **6:21**
